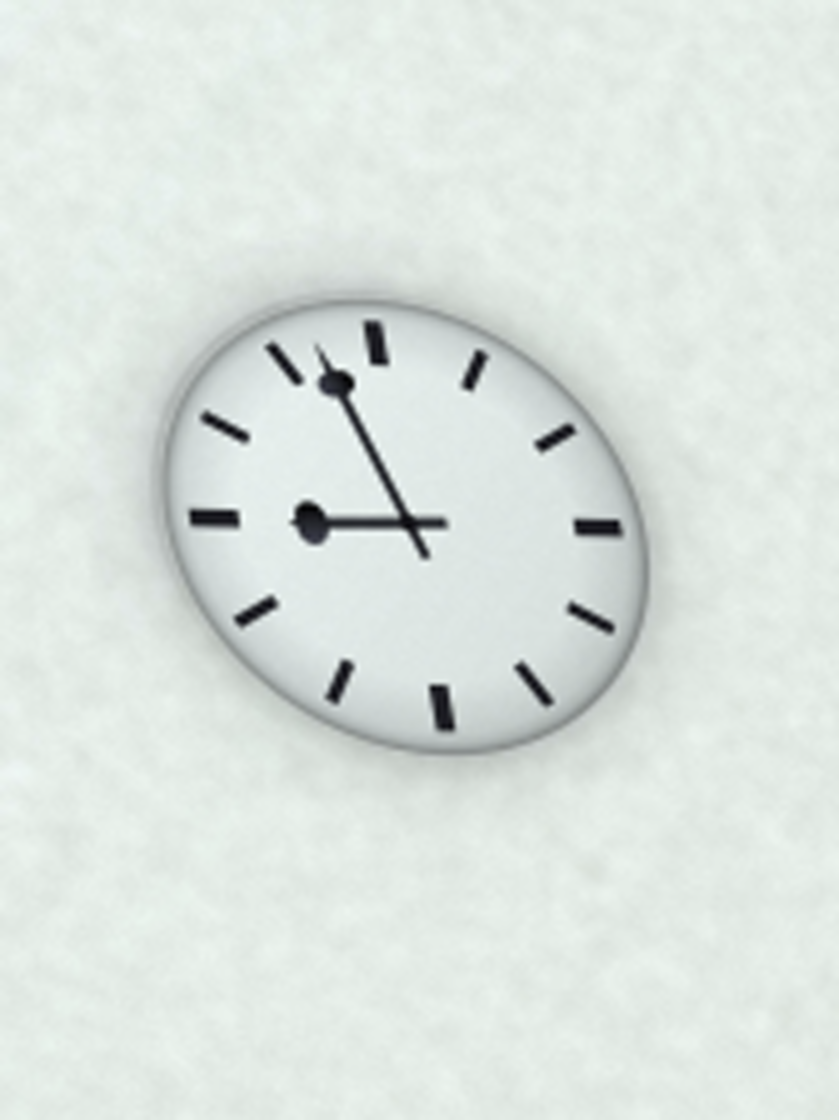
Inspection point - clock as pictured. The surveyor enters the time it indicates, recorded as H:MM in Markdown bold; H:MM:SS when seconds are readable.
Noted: **8:57**
